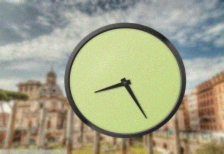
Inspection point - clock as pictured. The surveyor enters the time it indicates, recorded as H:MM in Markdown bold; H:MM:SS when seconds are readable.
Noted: **8:25**
